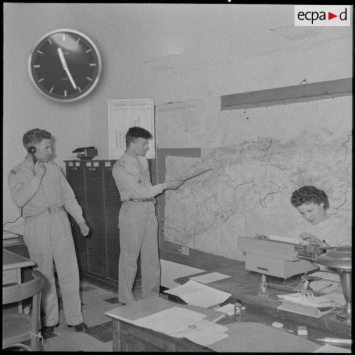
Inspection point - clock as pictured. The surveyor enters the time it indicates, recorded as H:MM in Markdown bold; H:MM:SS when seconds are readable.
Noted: **11:26**
